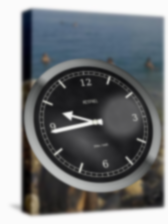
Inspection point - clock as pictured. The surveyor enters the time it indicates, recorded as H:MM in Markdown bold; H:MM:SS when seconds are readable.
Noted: **9:44**
